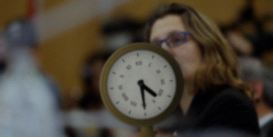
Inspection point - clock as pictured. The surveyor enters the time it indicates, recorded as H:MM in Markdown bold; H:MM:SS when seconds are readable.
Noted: **4:30**
